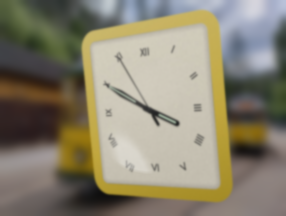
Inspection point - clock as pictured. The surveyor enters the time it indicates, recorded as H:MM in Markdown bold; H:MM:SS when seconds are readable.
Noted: **3:49:55**
